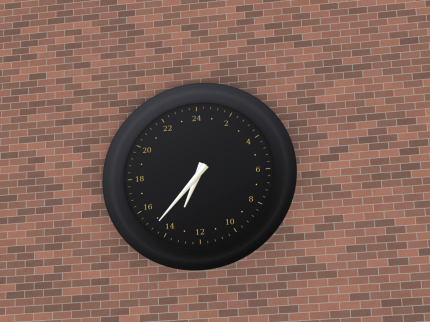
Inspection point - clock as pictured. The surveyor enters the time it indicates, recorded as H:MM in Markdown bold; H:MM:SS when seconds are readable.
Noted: **13:37**
